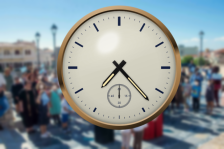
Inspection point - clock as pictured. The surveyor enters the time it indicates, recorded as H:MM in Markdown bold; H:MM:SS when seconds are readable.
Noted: **7:23**
